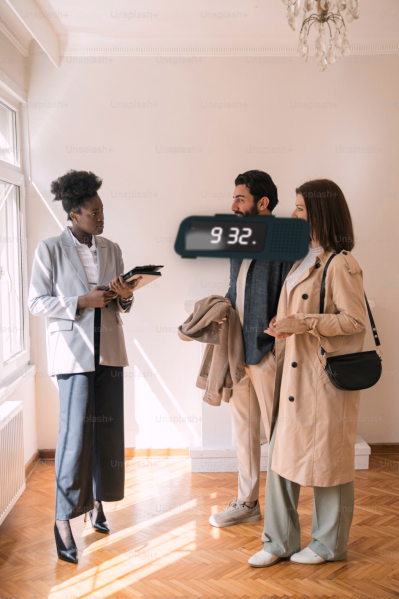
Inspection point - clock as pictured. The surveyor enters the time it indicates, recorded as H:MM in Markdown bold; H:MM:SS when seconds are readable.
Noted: **9:32**
